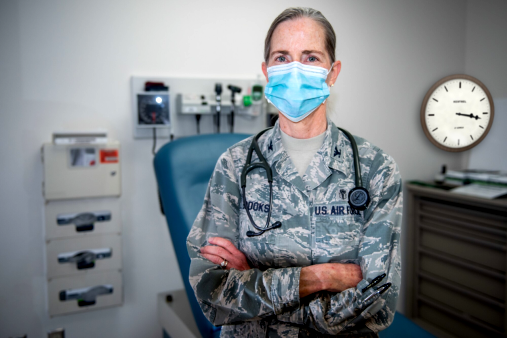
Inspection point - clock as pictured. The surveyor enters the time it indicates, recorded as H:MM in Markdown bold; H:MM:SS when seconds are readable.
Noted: **3:17**
